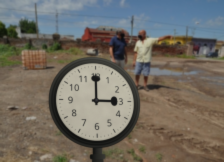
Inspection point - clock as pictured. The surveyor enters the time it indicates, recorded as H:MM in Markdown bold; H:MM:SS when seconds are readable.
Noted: **3:00**
